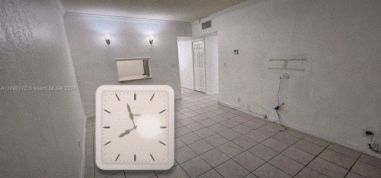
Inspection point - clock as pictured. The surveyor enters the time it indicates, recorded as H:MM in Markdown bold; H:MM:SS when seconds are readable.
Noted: **7:57**
